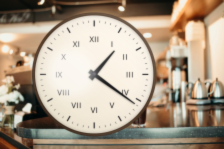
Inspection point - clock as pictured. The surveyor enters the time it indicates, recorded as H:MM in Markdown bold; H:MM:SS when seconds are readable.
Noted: **1:21**
